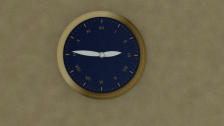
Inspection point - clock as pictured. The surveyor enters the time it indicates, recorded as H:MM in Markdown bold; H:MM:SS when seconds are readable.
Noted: **2:46**
